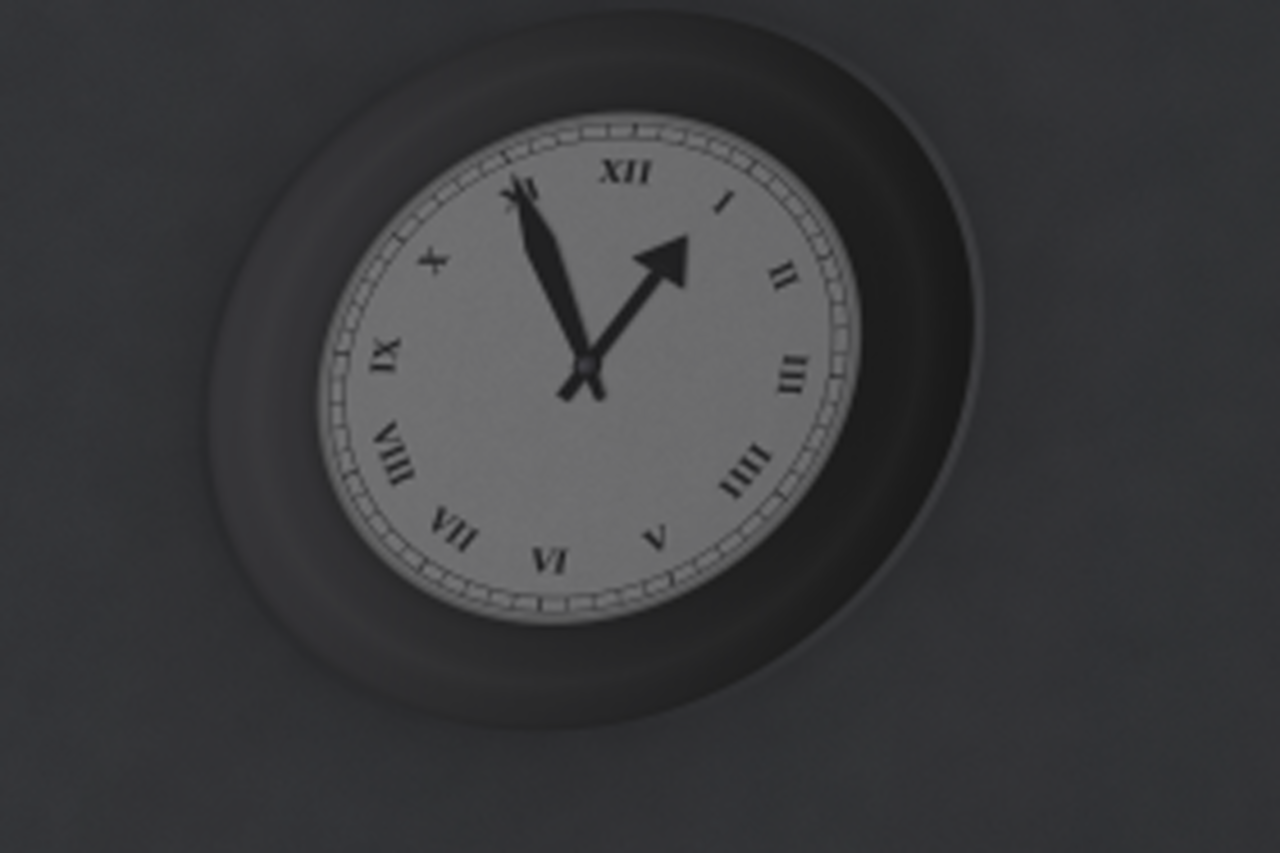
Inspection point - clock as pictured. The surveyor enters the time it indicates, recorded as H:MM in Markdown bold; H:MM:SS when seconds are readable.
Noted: **12:55**
